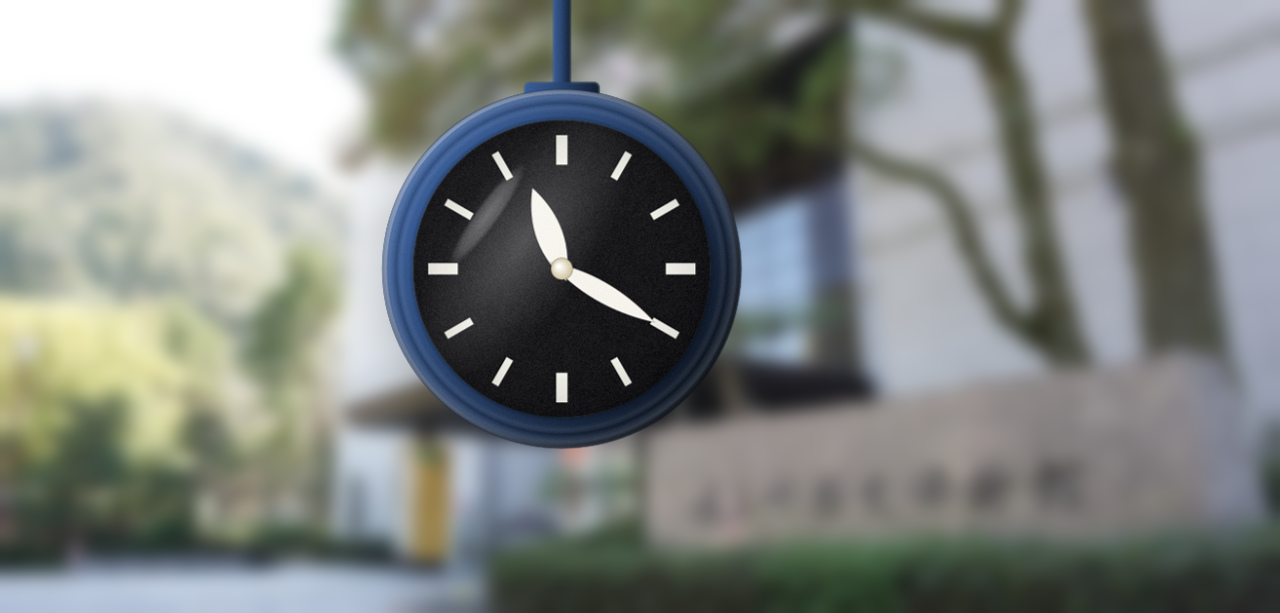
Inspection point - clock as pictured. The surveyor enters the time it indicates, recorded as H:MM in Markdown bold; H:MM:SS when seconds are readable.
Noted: **11:20**
